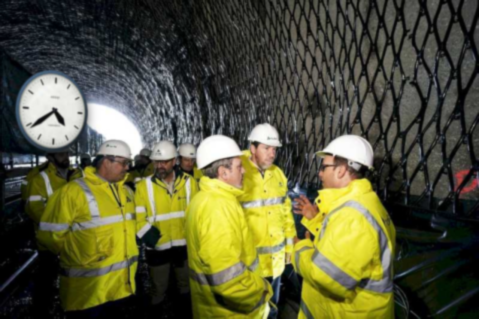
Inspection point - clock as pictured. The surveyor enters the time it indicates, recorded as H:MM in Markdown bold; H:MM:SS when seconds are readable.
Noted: **4:39**
